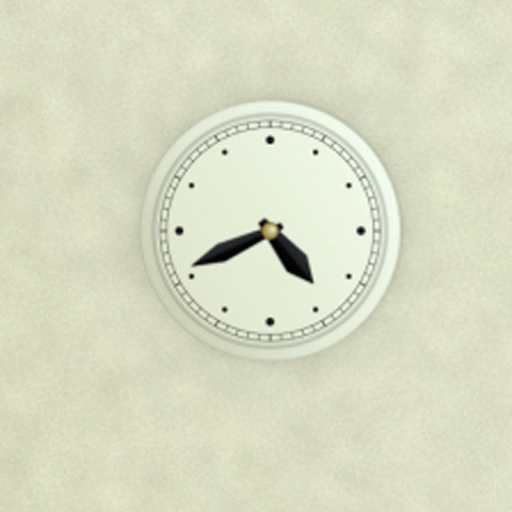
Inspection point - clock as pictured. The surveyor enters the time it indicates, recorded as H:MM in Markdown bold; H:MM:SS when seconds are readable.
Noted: **4:41**
